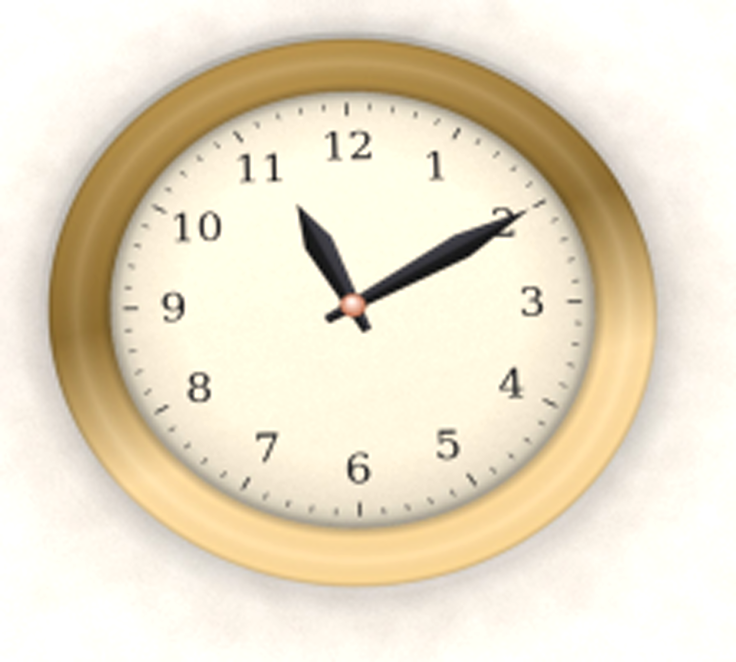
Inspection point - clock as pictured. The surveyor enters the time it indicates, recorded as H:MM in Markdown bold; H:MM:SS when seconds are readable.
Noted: **11:10**
